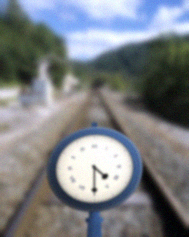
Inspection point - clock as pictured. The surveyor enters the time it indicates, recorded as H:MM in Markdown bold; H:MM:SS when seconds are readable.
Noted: **4:30**
